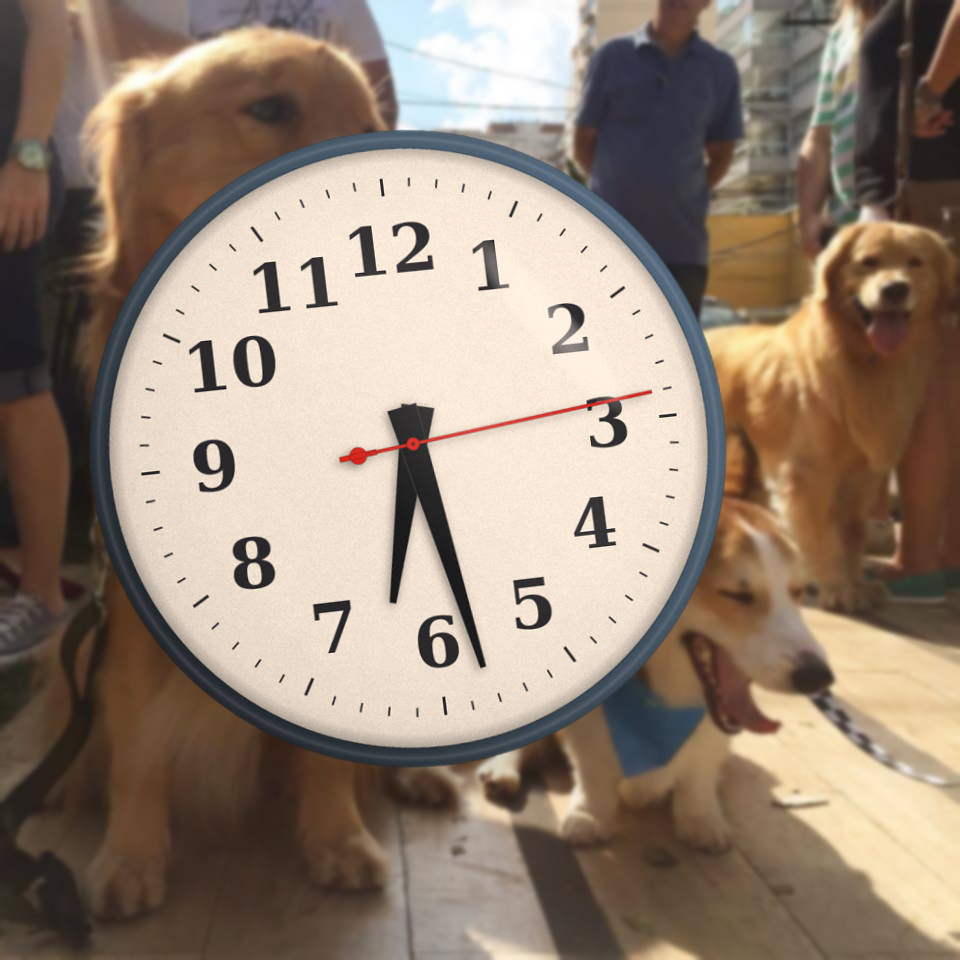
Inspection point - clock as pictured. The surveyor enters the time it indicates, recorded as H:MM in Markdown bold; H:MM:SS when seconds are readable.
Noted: **6:28:14**
